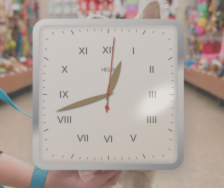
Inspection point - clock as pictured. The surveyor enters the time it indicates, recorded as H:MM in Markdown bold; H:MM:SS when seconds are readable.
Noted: **12:42:01**
